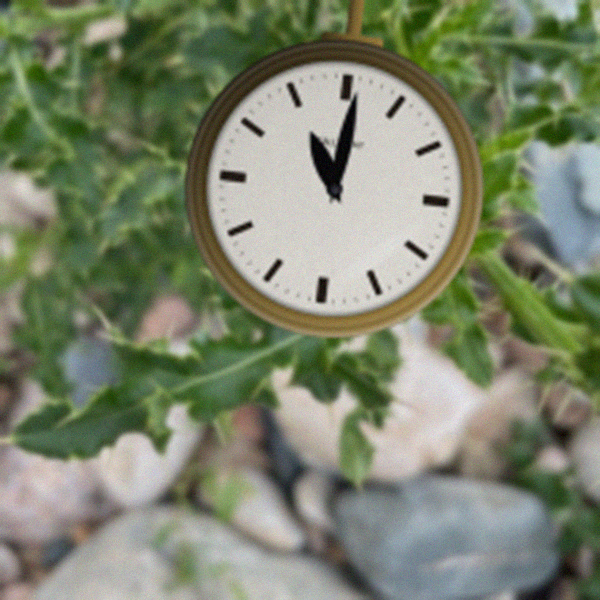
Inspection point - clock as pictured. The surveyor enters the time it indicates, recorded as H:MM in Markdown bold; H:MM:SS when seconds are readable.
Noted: **11:01**
